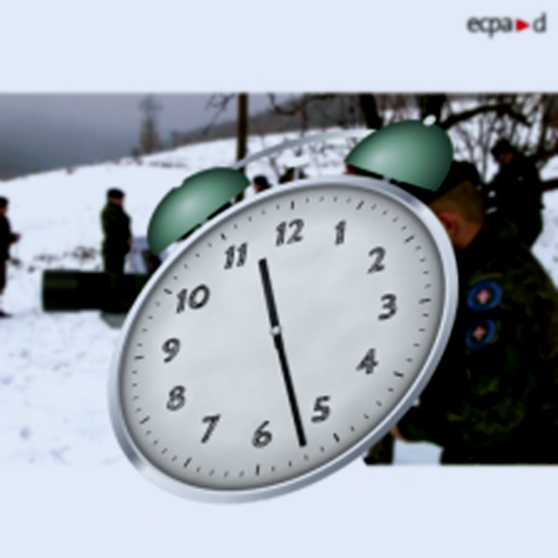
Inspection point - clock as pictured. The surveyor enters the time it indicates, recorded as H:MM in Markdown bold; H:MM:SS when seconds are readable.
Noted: **11:27**
